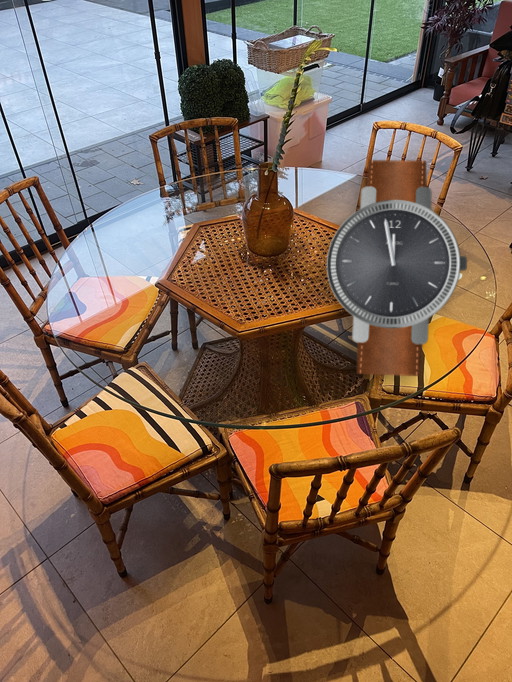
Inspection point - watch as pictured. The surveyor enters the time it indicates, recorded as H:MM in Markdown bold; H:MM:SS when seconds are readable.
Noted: **11:58**
